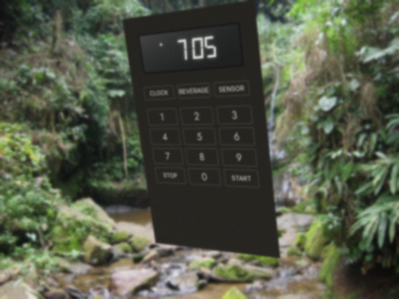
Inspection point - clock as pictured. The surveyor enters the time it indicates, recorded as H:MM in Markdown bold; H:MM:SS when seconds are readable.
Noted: **7:05**
